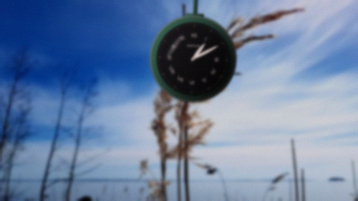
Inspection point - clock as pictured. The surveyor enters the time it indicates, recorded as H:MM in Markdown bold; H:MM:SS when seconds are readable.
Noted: **1:10**
